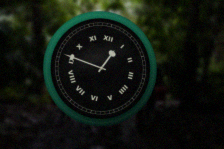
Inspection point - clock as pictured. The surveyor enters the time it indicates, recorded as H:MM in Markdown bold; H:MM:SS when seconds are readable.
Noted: **12:46**
